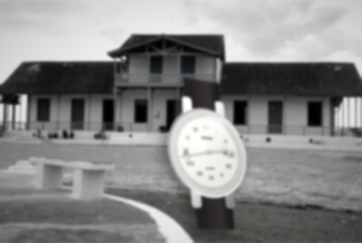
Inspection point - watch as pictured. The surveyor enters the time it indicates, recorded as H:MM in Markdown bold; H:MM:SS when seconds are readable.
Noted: **2:43**
